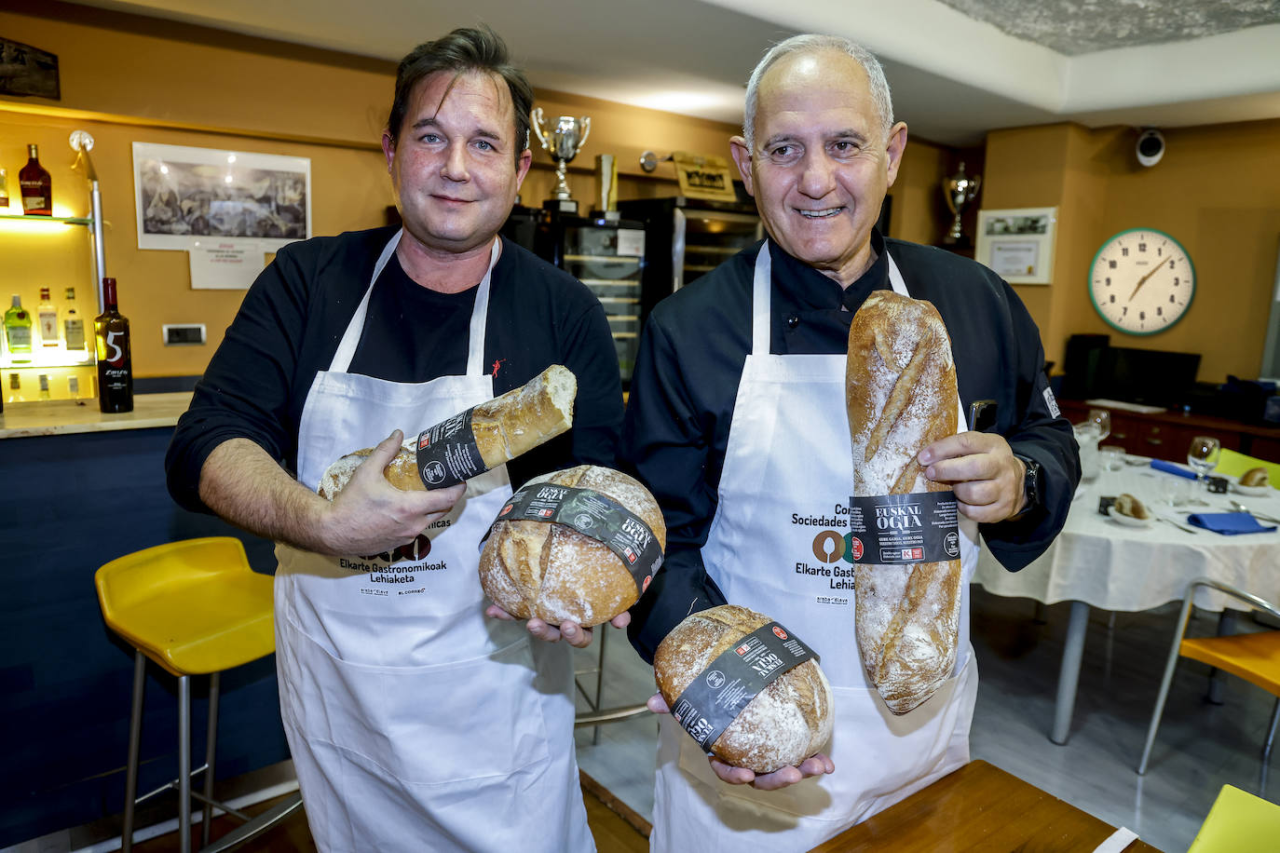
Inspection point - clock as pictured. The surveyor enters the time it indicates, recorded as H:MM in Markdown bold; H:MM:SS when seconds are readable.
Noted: **7:08**
